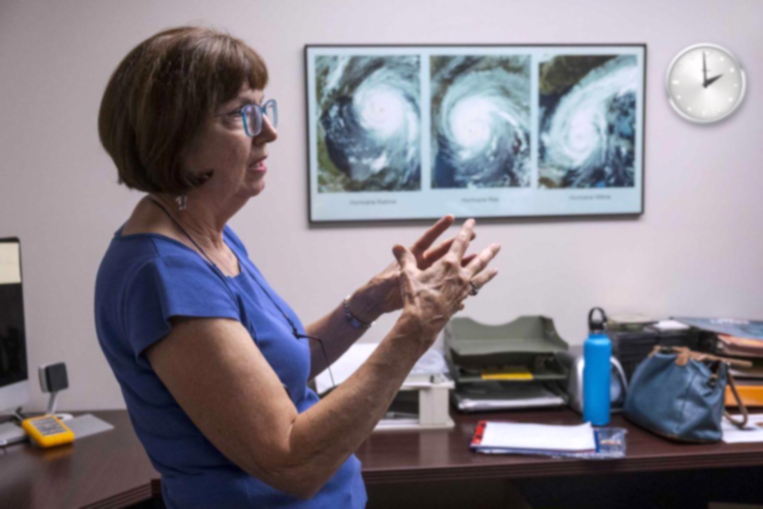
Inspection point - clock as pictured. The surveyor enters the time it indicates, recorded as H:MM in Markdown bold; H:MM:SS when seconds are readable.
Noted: **1:59**
